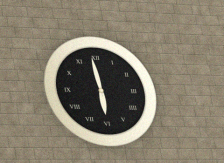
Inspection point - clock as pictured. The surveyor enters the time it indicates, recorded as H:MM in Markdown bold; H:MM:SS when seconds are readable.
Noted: **5:59**
